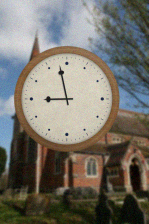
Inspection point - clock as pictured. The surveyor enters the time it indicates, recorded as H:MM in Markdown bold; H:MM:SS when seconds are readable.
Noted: **8:58**
